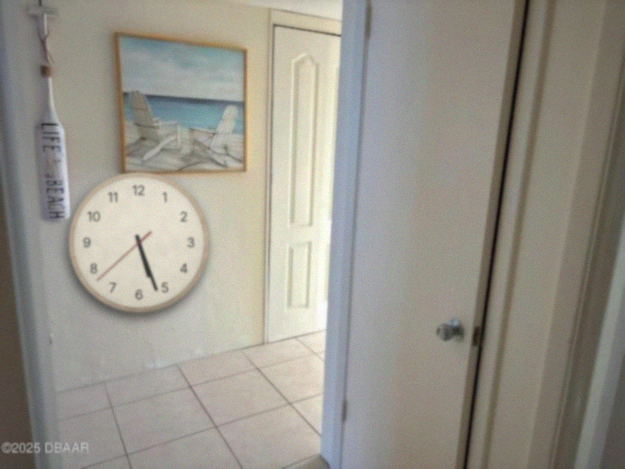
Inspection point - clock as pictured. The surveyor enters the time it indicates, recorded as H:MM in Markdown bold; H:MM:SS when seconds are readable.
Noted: **5:26:38**
